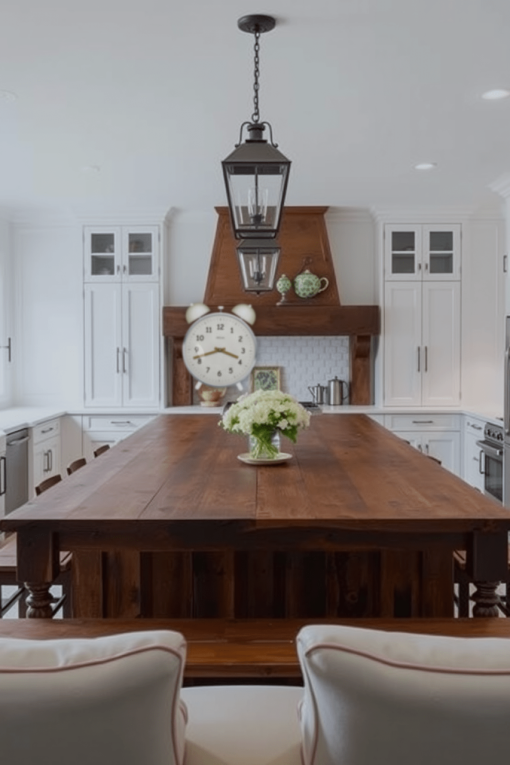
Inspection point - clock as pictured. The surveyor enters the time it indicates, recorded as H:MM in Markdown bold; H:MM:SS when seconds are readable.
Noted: **3:42**
